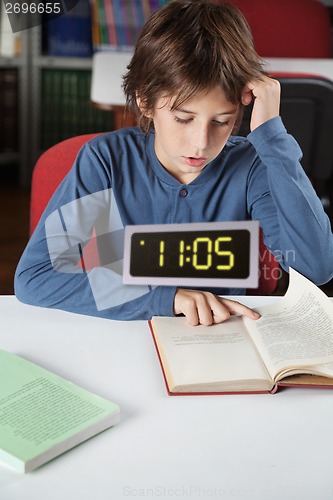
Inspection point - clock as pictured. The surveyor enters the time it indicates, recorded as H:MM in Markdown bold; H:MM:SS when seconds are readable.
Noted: **11:05**
